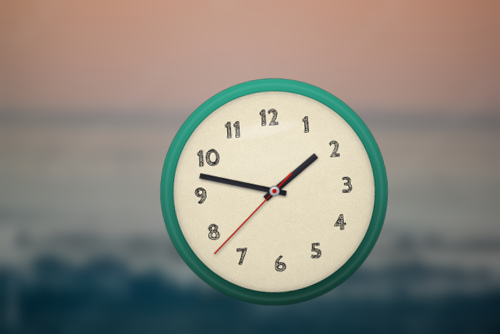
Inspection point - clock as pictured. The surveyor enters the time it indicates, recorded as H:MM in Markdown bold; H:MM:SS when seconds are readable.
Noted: **1:47:38**
